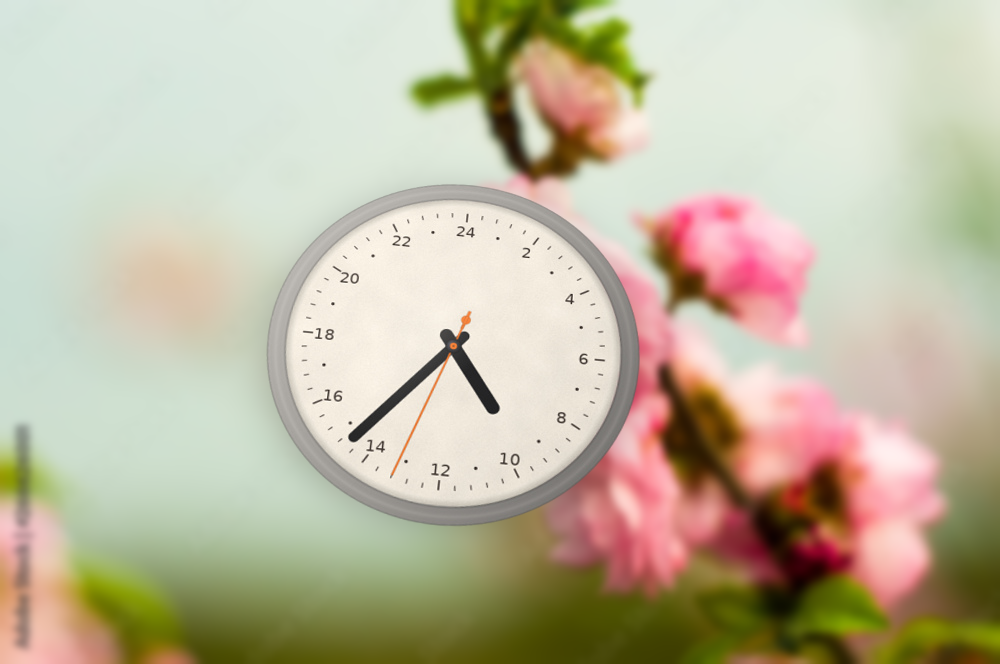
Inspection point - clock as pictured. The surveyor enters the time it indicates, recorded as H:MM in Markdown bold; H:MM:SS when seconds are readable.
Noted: **9:36:33**
